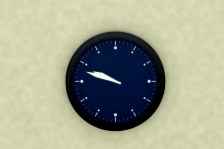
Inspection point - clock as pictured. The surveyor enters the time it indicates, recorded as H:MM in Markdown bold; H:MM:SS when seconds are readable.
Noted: **9:48**
